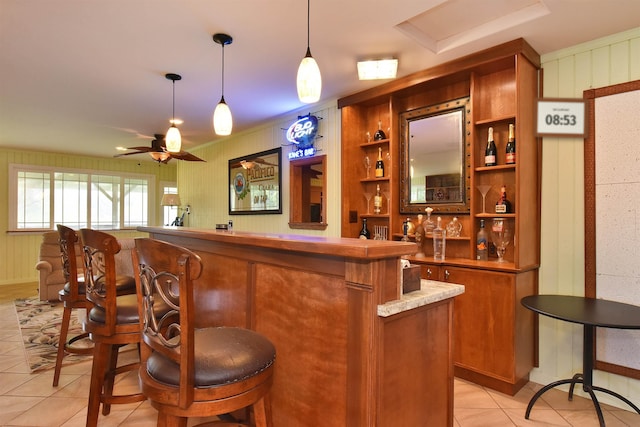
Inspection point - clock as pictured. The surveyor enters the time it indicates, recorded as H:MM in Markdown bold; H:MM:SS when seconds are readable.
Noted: **8:53**
